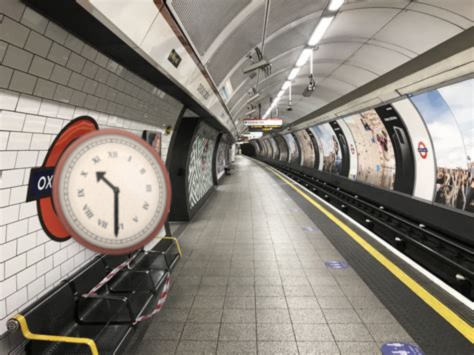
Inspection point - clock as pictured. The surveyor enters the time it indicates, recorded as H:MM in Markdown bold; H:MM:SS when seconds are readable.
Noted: **10:31**
